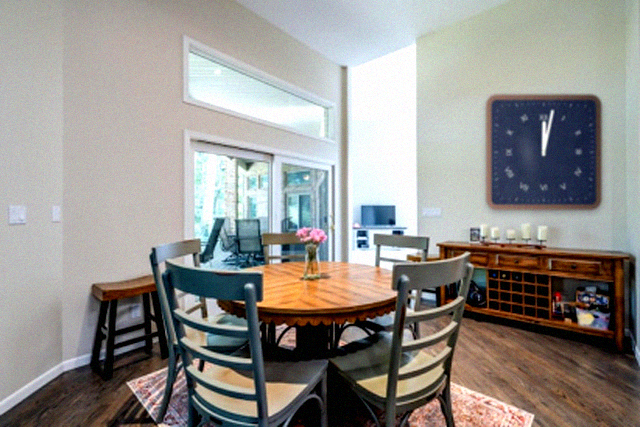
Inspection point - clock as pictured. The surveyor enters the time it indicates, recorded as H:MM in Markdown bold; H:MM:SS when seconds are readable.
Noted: **12:02**
